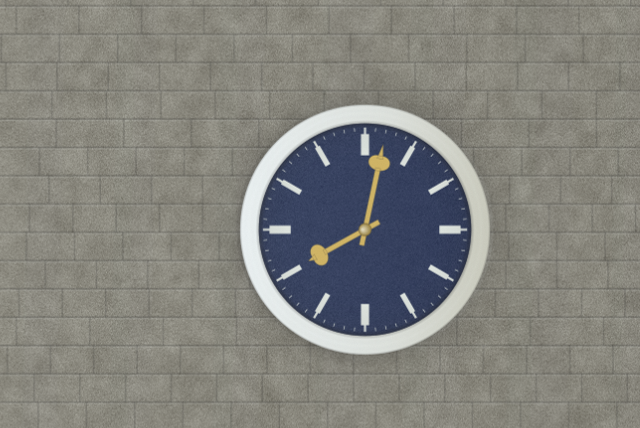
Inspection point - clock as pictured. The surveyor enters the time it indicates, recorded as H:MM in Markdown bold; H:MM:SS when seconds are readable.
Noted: **8:02**
